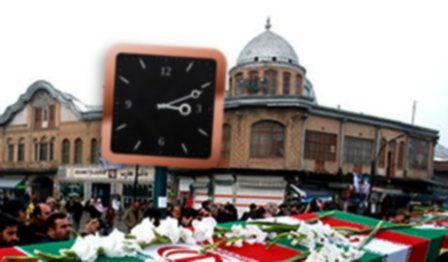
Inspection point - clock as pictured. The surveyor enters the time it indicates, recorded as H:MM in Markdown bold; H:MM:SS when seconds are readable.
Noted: **3:11**
